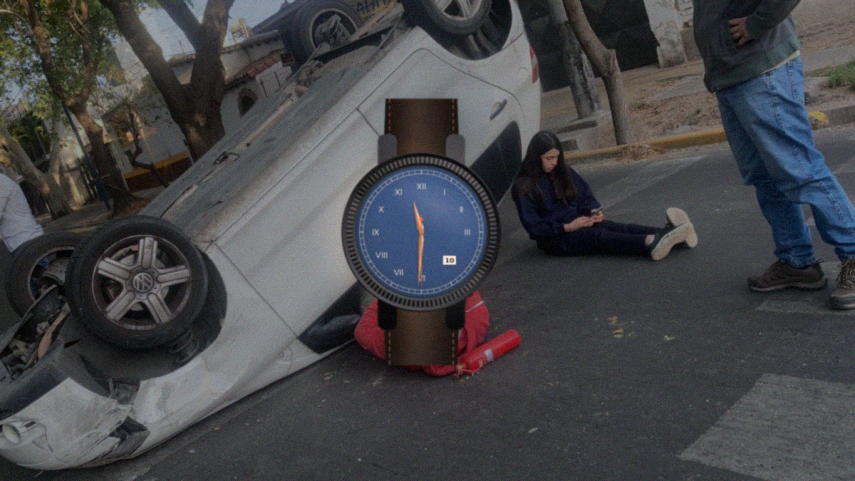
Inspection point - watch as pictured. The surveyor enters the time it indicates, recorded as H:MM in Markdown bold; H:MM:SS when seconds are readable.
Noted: **11:30:30**
